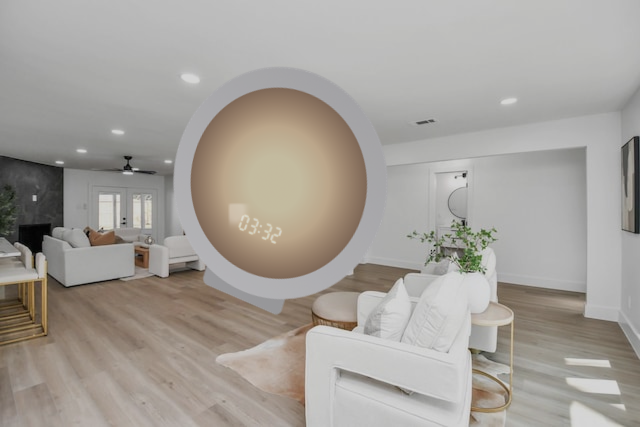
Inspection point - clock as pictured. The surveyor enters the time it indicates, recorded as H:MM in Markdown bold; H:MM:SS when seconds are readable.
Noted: **3:32**
